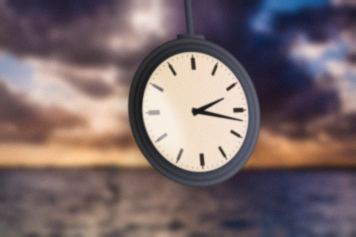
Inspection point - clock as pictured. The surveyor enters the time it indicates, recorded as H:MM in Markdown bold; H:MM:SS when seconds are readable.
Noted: **2:17**
